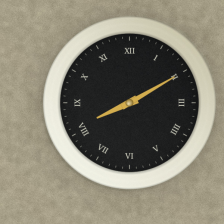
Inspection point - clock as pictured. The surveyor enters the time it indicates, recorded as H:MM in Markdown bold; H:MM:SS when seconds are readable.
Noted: **8:10**
